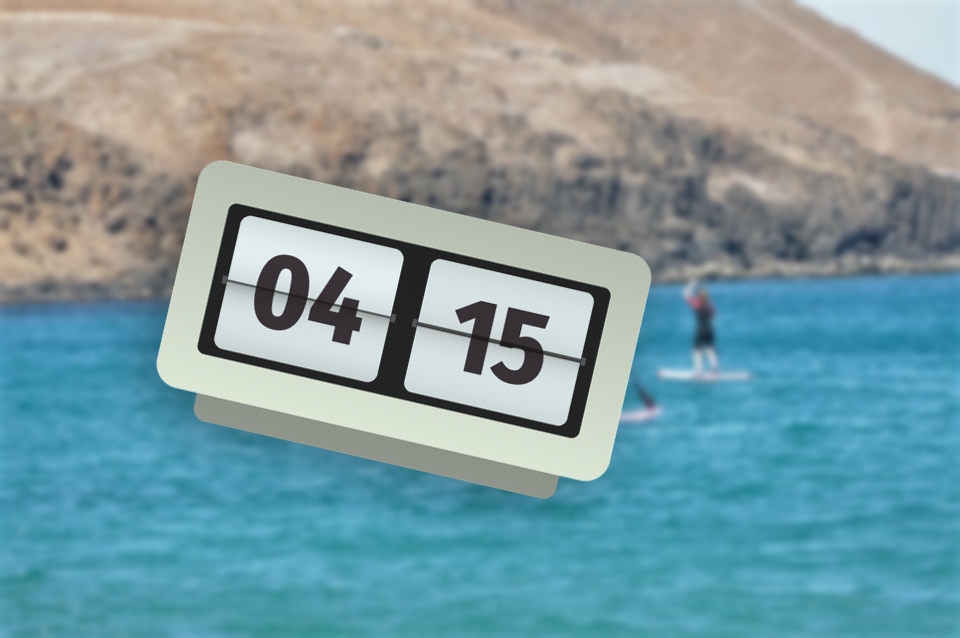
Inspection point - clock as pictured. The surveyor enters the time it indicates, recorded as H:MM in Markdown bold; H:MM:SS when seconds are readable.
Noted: **4:15**
